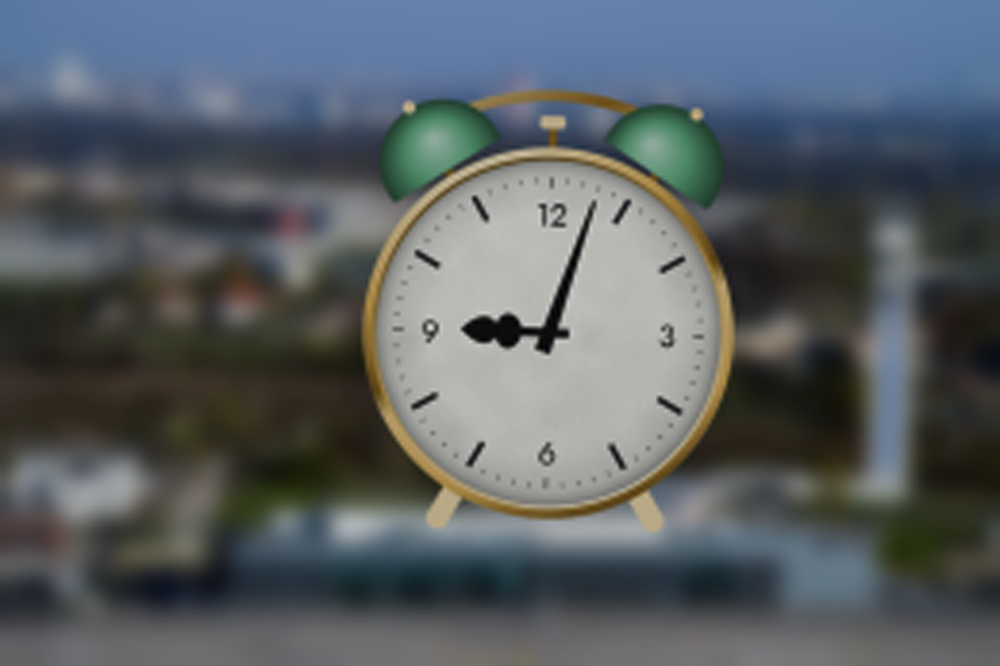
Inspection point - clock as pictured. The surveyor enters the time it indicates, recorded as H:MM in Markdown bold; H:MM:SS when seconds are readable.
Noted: **9:03**
